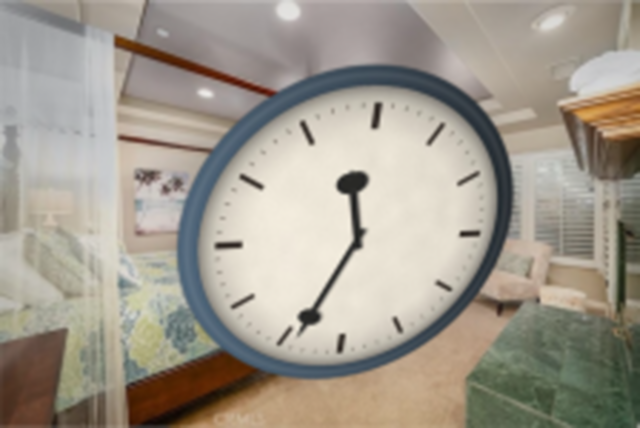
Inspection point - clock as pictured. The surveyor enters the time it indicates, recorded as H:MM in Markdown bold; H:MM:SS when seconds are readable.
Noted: **11:34**
